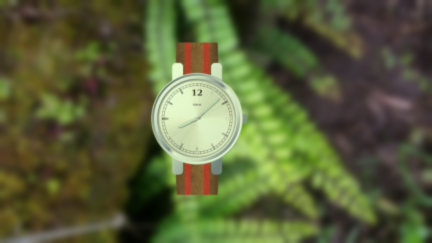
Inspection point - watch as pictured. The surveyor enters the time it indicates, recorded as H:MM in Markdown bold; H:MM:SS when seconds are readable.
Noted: **8:08**
